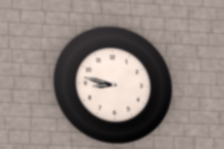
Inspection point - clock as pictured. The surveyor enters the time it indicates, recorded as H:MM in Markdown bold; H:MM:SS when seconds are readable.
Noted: **8:47**
